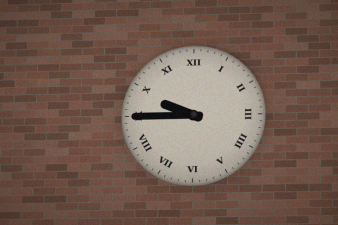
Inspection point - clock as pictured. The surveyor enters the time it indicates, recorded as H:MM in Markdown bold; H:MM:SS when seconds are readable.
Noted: **9:45**
